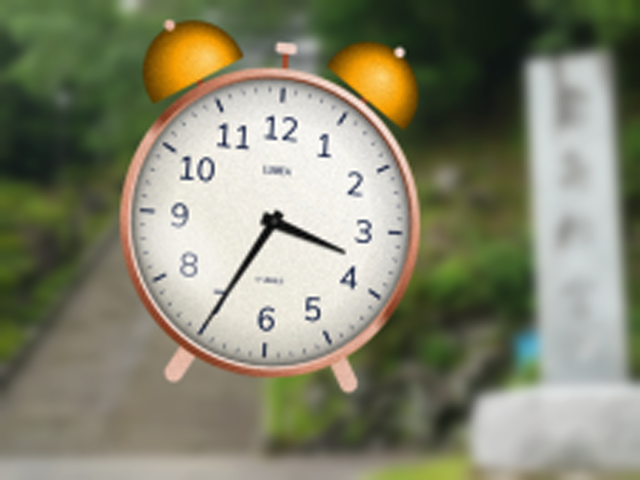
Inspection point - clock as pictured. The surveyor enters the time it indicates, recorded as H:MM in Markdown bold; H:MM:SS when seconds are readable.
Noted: **3:35**
